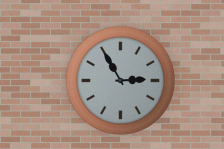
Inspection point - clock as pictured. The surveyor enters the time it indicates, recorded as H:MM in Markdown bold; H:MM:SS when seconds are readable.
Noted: **2:55**
